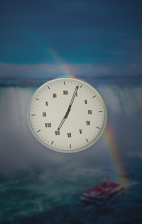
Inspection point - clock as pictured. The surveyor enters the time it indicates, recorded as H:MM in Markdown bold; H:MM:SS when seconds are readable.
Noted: **7:04**
